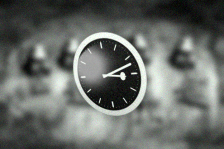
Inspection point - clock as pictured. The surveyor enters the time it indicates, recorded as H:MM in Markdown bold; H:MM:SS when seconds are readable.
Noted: **3:12**
